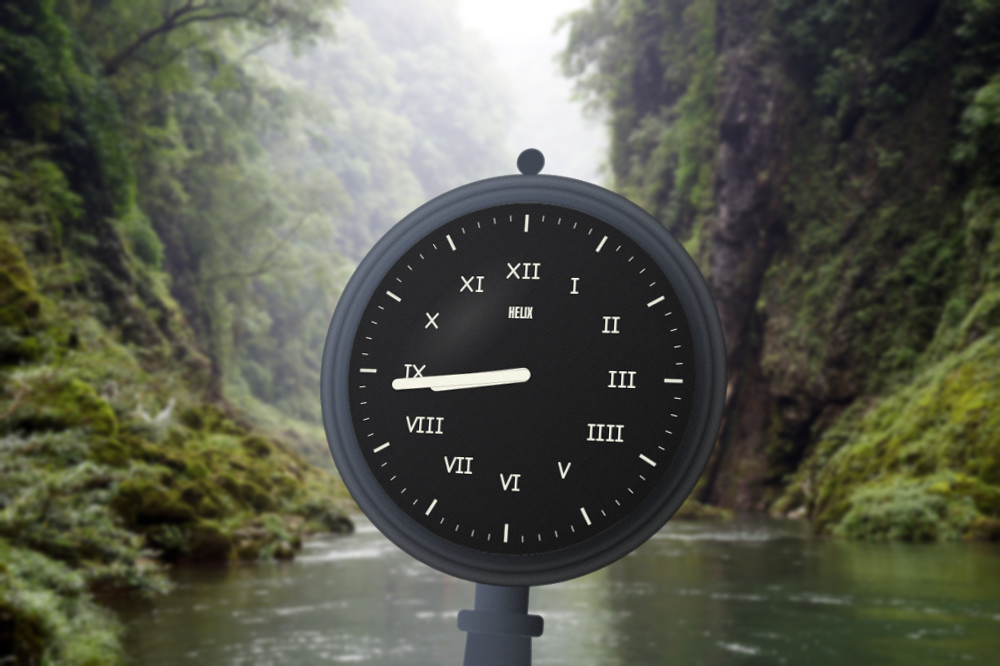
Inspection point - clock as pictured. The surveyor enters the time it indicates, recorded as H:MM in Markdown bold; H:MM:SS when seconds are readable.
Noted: **8:44**
